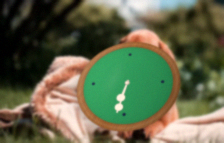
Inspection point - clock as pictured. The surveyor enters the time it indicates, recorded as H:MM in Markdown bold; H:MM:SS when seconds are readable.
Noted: **6:32**
